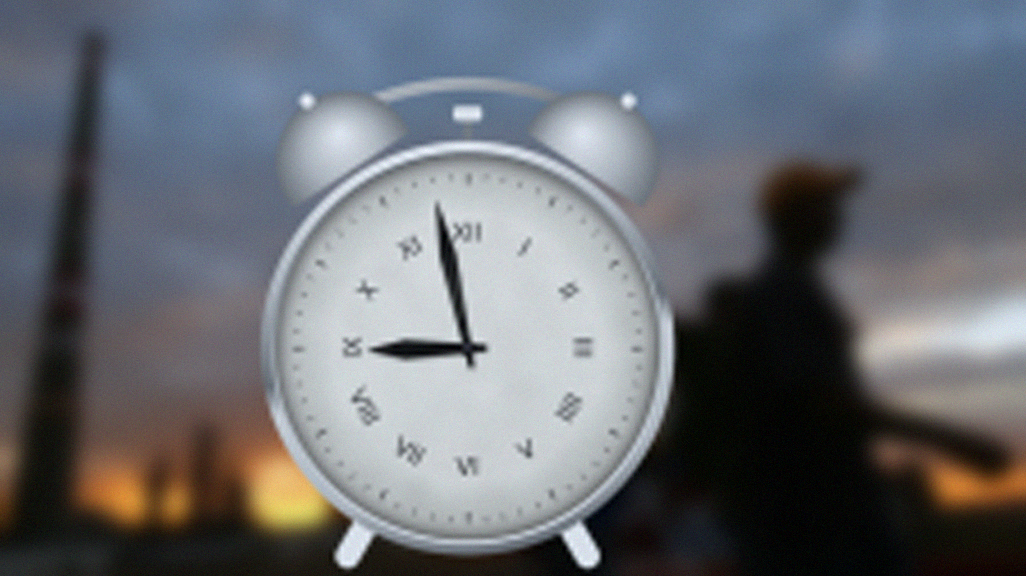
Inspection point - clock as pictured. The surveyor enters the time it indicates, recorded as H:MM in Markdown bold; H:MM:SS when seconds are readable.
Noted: **8:58**
